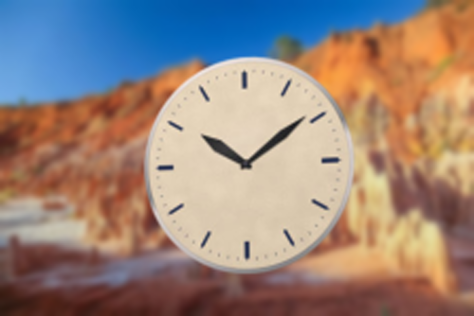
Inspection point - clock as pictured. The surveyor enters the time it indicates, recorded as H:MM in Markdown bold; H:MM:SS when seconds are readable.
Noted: **10:09**
